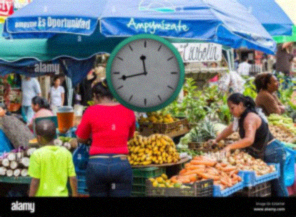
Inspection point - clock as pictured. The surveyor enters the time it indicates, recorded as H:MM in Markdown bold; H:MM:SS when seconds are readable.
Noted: **11:43**
